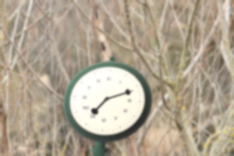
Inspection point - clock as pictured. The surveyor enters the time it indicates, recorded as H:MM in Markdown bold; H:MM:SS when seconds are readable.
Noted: **7:11**
